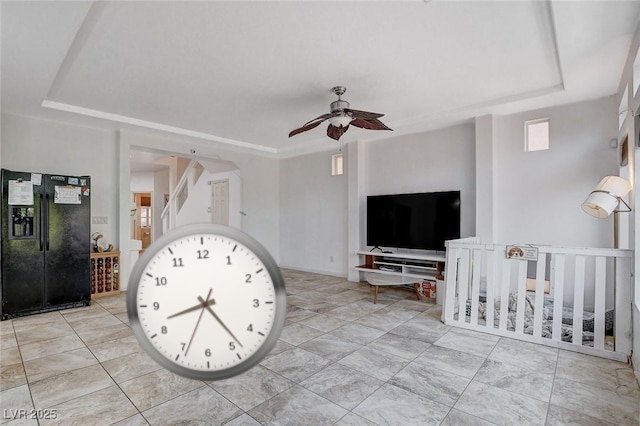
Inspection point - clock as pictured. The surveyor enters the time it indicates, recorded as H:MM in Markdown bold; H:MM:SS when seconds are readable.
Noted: **8:23:34**
